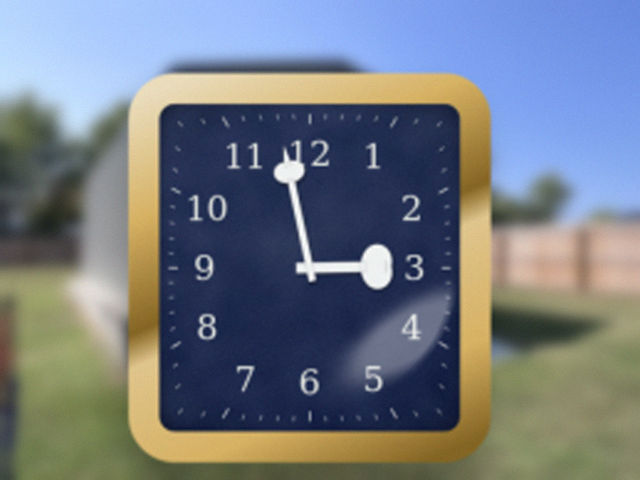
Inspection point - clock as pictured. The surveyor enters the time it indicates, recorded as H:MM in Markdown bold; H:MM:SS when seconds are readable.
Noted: **2:58**
